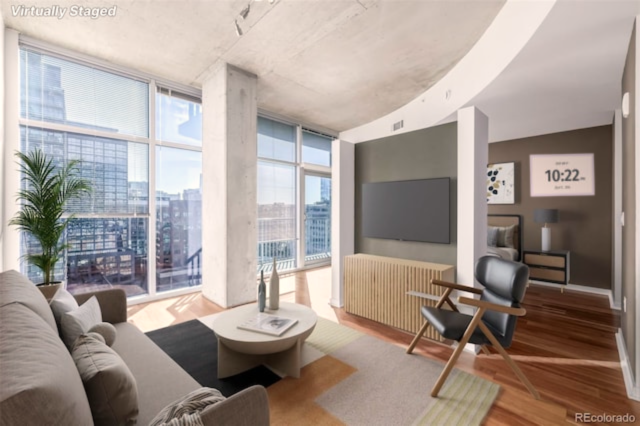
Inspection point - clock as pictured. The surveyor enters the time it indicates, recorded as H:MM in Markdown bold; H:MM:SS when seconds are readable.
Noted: **10:22**
